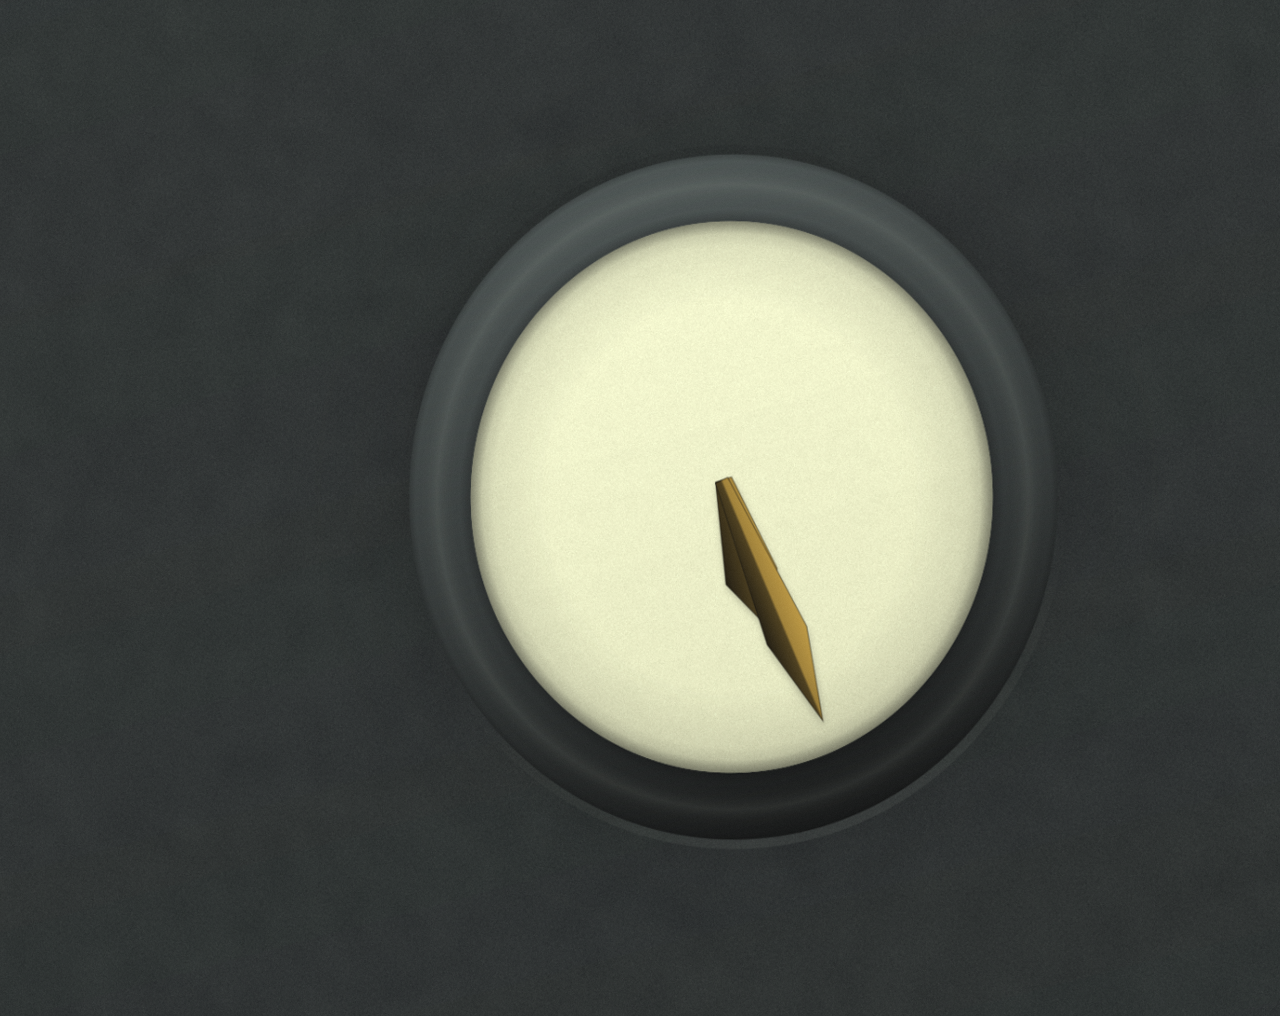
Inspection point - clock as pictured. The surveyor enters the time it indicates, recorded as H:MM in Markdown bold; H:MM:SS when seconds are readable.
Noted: **5:26**
